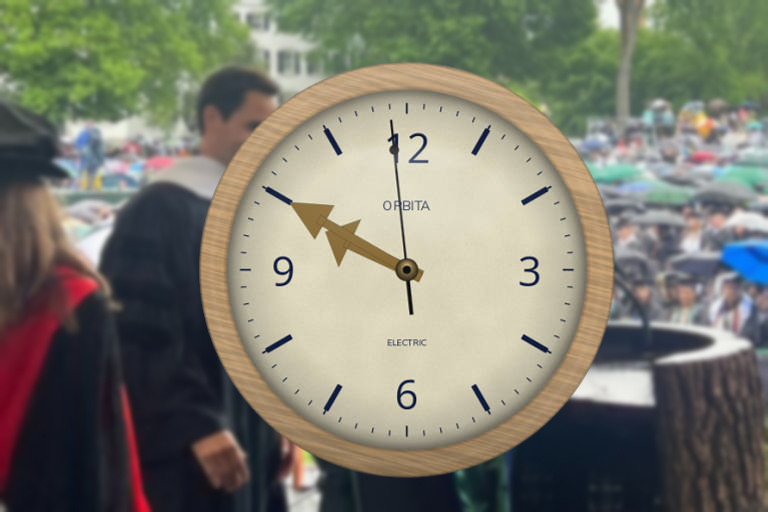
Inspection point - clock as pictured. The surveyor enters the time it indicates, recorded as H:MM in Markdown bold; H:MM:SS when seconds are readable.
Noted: **9:49:59**
